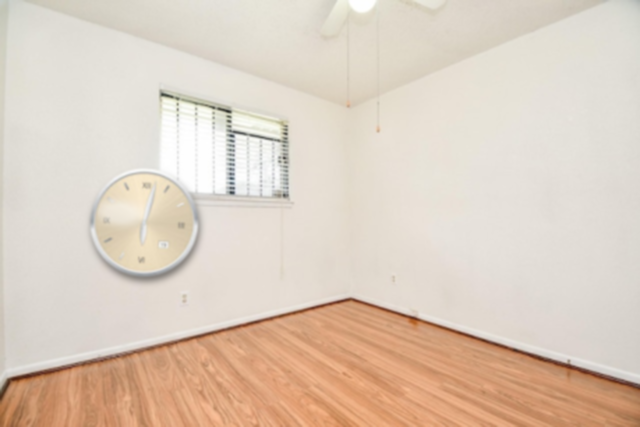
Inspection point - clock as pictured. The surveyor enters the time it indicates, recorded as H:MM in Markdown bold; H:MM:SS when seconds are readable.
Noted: **6:02**
